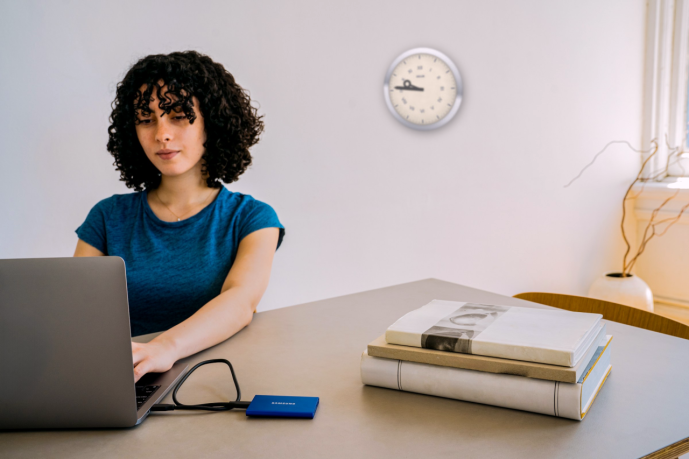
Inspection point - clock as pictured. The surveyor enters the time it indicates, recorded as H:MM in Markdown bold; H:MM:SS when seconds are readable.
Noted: **9:46**
